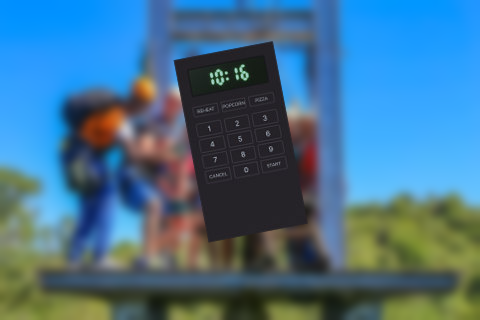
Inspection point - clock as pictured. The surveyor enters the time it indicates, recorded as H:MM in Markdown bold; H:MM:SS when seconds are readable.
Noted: **10:16**
